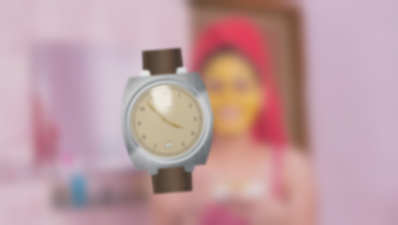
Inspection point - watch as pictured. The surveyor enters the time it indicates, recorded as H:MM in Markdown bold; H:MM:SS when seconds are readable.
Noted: **3:53**
